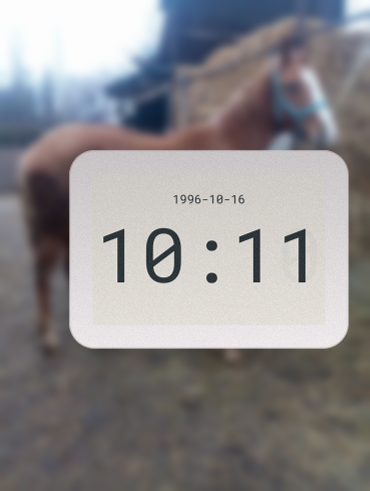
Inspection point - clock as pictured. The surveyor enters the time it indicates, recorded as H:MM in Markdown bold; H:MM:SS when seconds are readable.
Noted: **10:11**
